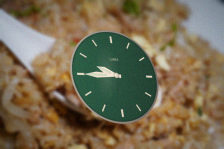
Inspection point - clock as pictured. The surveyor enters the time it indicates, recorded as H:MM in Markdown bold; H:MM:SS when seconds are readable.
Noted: **9:45**
